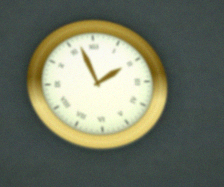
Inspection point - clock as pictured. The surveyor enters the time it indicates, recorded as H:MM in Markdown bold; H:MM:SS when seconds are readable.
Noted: **1:57**
